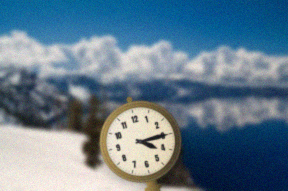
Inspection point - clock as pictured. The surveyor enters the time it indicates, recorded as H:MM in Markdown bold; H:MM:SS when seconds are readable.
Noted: **4:15**
